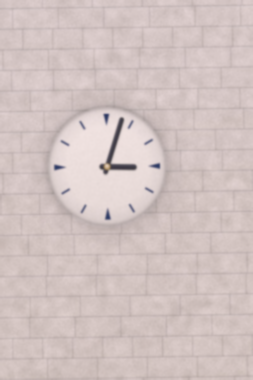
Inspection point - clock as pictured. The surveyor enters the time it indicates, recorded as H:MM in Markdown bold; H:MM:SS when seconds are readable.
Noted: **3:03**
